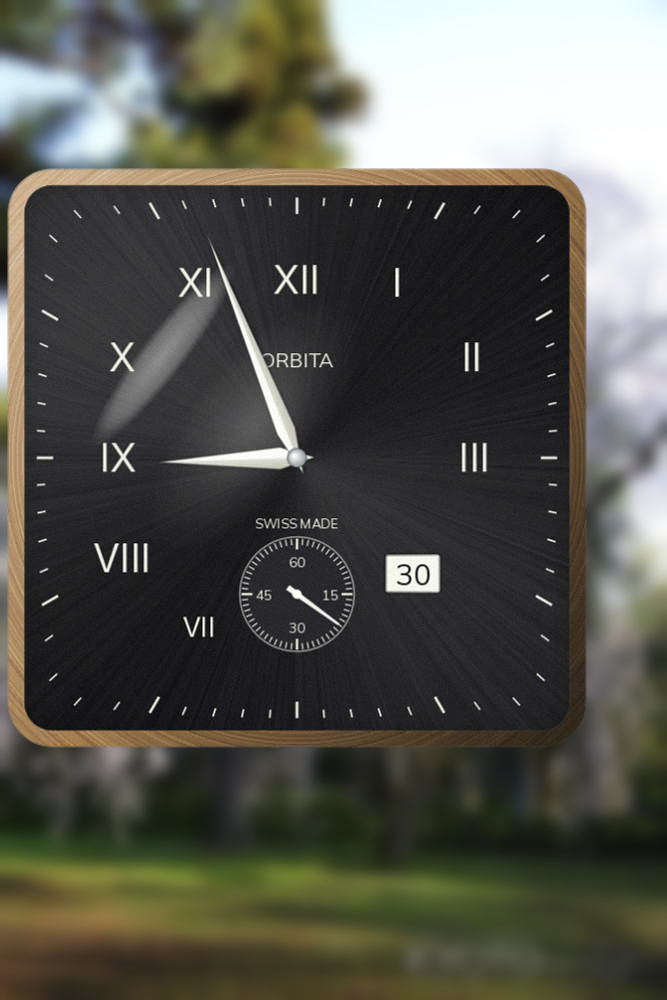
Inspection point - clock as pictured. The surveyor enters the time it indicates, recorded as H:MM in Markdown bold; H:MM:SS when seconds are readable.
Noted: **8:56:21**
